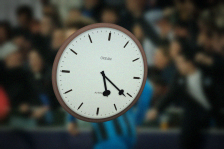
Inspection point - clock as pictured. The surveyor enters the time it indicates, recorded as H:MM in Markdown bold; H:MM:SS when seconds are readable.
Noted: **5:21**
